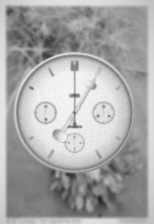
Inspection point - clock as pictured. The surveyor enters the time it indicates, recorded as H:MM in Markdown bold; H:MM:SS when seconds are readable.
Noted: **7:05**
